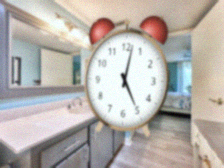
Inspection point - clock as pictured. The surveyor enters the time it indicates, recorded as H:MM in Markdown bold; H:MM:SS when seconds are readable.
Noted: **5:02**
